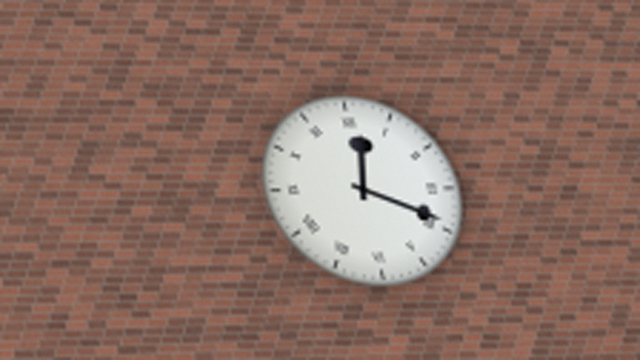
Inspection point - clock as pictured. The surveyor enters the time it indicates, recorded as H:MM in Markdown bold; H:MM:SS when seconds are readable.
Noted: **12:19**
